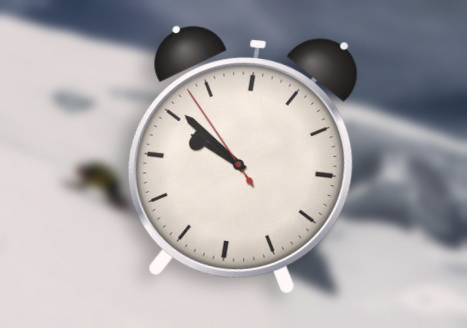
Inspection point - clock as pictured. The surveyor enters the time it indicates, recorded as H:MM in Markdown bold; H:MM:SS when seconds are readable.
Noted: **9:50:53**
